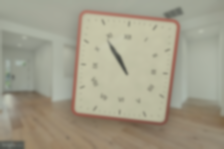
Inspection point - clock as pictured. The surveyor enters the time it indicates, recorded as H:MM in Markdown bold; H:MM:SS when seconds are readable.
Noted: **10:54**
